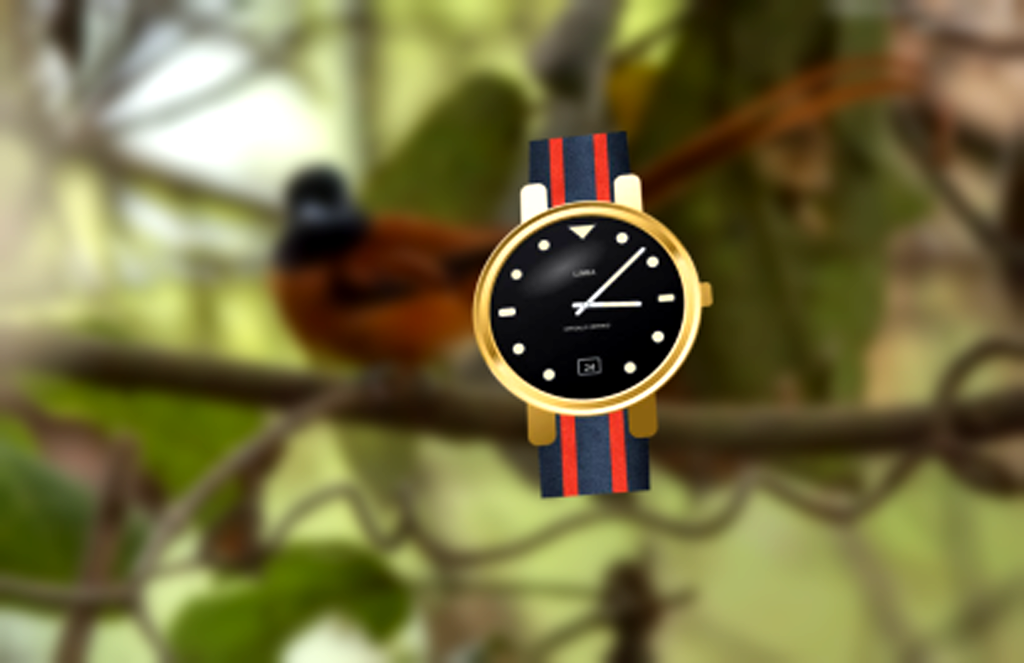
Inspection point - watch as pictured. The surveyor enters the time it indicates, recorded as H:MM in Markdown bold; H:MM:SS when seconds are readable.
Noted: **3:08**
